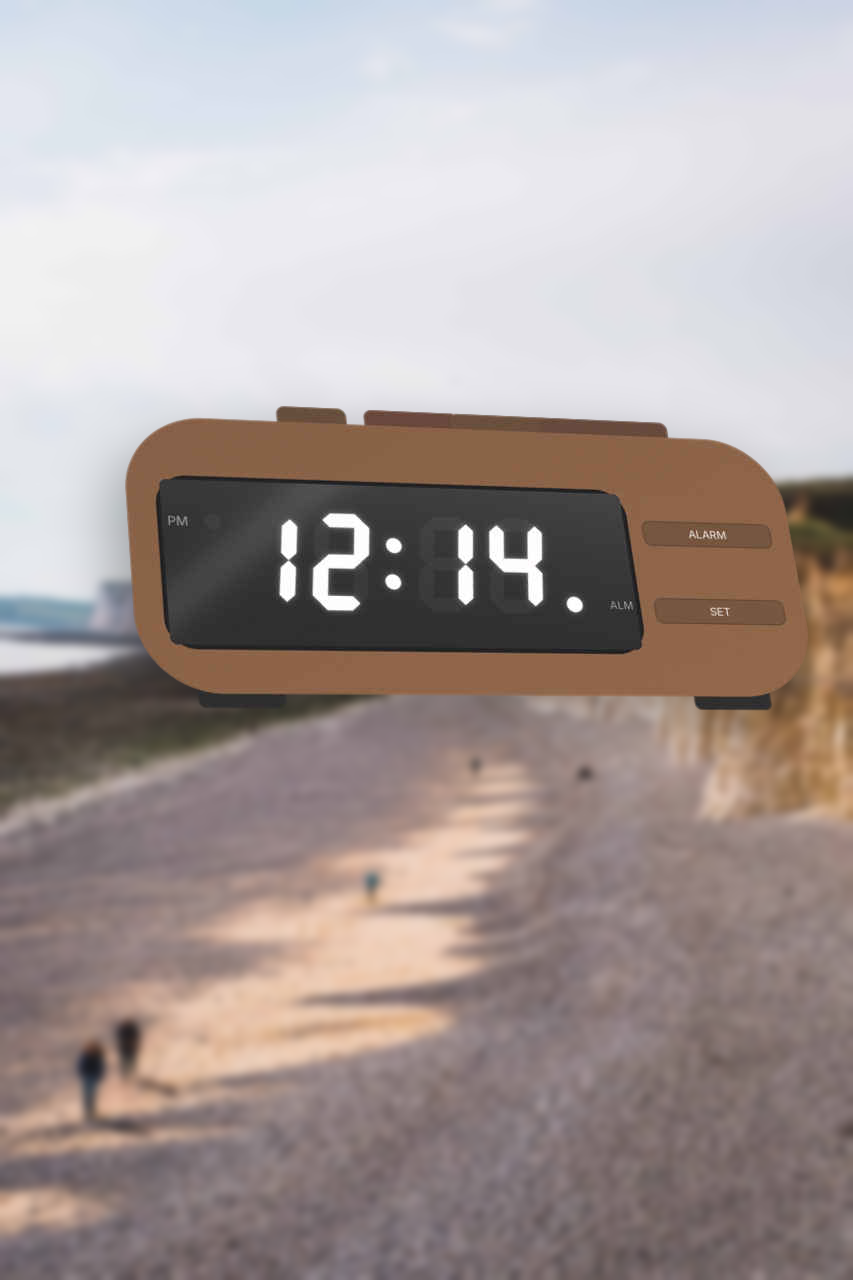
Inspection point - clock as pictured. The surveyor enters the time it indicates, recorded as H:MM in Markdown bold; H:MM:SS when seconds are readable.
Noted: **12:14**
